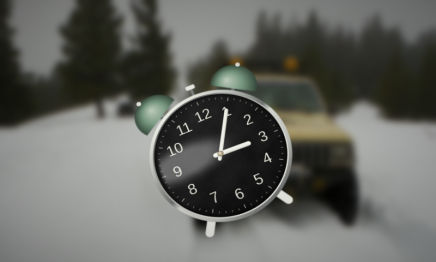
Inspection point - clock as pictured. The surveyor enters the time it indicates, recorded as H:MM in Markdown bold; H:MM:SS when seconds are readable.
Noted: **3:05**
